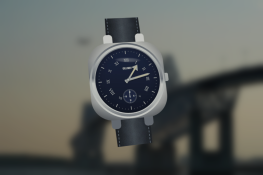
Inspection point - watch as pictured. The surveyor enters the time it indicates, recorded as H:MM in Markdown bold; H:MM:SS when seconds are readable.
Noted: **1:13**
